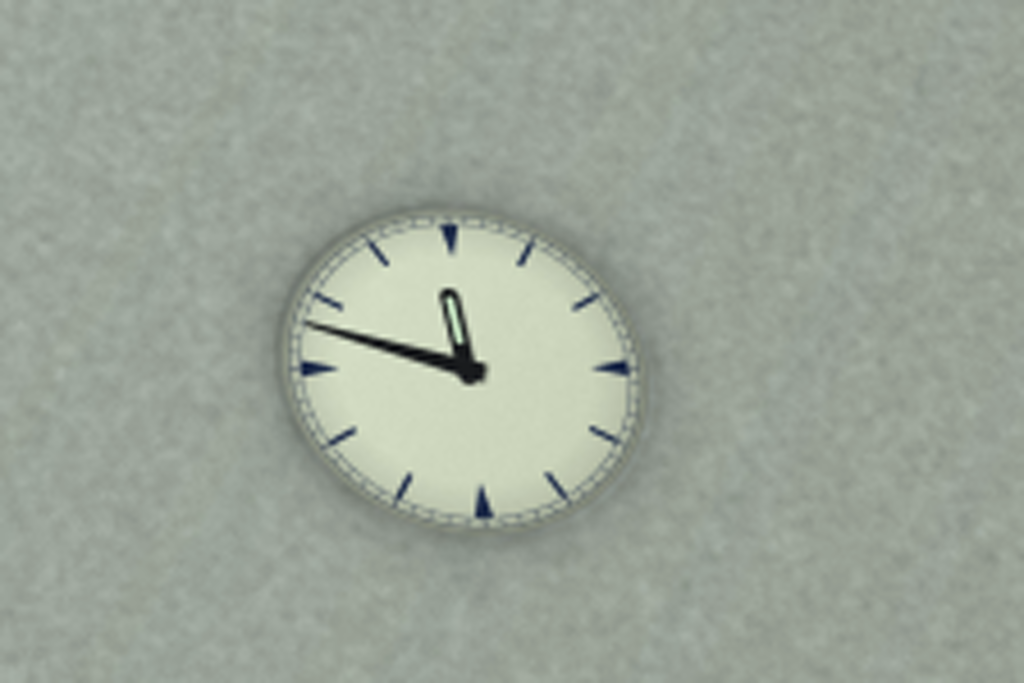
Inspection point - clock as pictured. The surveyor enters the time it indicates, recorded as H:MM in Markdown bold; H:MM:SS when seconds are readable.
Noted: **11:48**
